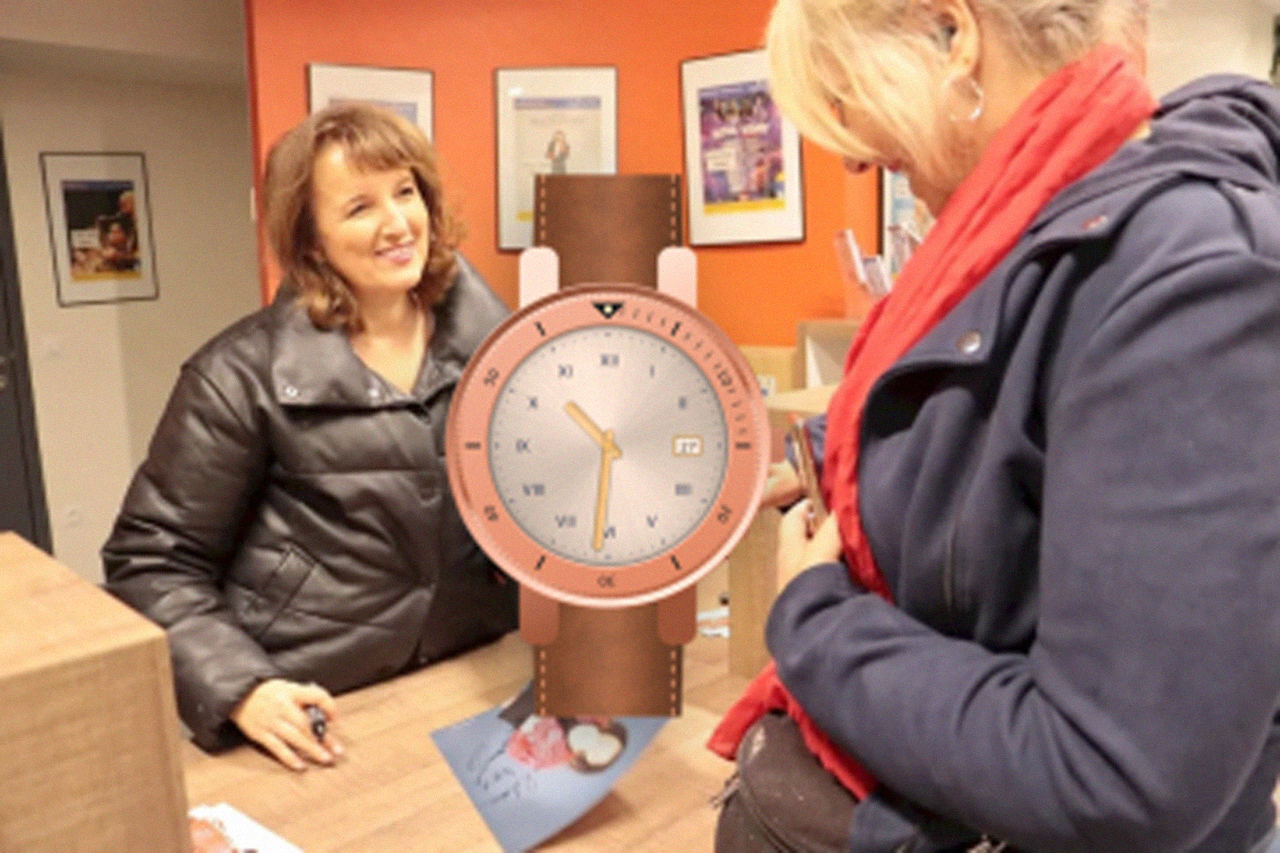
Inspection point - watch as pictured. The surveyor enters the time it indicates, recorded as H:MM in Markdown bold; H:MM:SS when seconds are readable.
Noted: **10:31**
